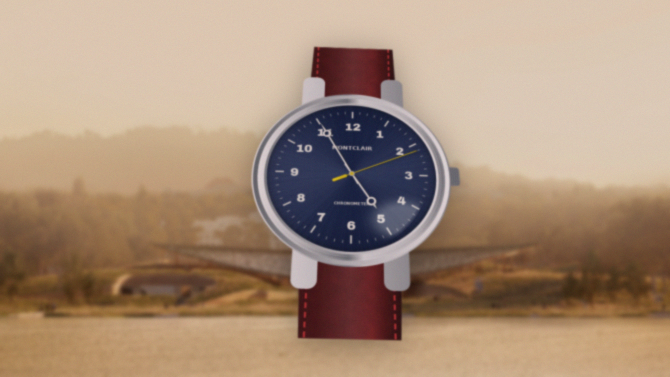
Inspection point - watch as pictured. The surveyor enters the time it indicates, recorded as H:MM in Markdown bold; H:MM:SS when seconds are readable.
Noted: **4:55:11**
